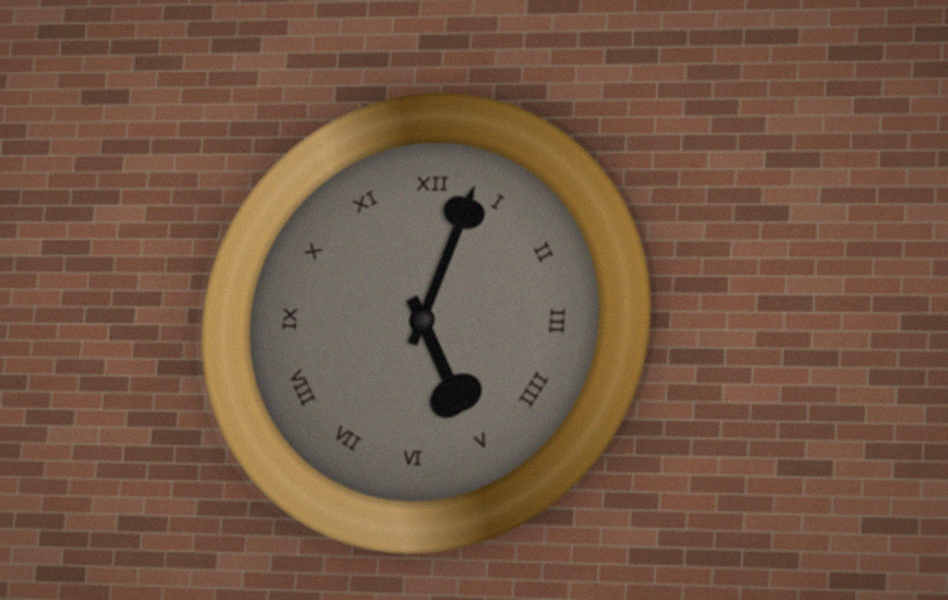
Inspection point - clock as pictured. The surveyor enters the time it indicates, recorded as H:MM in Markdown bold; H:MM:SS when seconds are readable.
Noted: **5:03**
